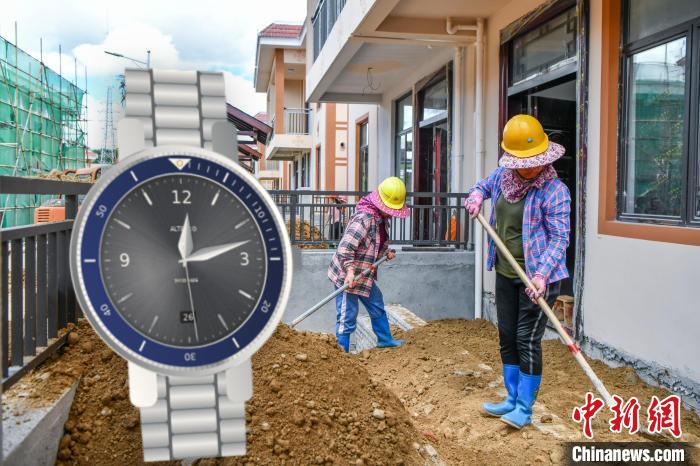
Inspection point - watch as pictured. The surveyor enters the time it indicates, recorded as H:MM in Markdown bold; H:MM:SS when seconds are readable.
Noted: **12:12:29**
